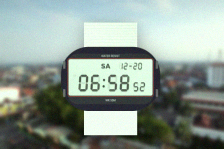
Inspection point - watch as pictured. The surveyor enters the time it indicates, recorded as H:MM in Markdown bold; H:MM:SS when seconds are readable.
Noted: **6:58:52**
